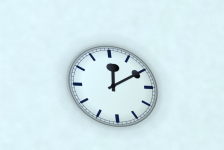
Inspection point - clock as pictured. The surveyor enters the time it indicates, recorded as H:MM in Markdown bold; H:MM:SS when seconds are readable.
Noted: **12:10**
